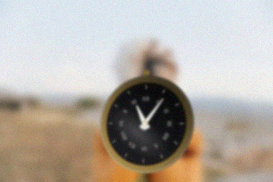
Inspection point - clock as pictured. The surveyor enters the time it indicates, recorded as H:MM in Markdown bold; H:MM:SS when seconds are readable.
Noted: **11:06**
